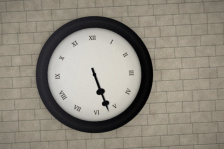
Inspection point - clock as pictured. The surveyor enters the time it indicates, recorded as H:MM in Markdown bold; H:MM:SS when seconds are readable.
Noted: **5:27**
